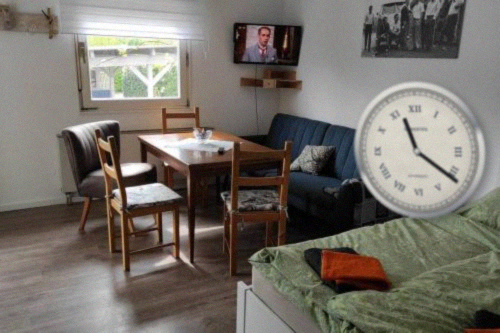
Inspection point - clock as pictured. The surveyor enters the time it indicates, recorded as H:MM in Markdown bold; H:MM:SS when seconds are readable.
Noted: **11:21**
